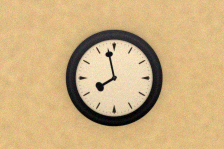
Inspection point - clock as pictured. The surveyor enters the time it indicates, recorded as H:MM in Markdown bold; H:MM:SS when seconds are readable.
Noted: **7:58**
